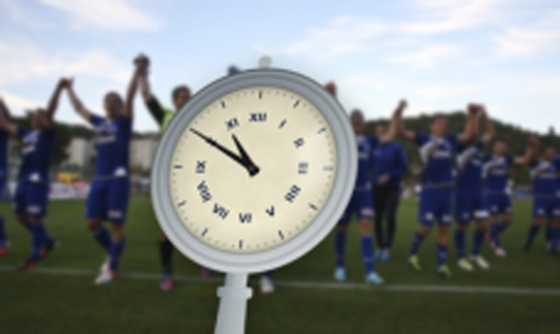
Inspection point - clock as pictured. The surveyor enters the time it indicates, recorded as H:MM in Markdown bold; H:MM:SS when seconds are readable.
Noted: **10:50**
